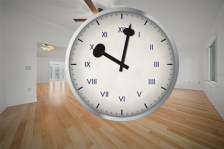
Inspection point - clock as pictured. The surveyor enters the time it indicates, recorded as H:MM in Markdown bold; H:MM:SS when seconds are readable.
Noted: **10:02**
